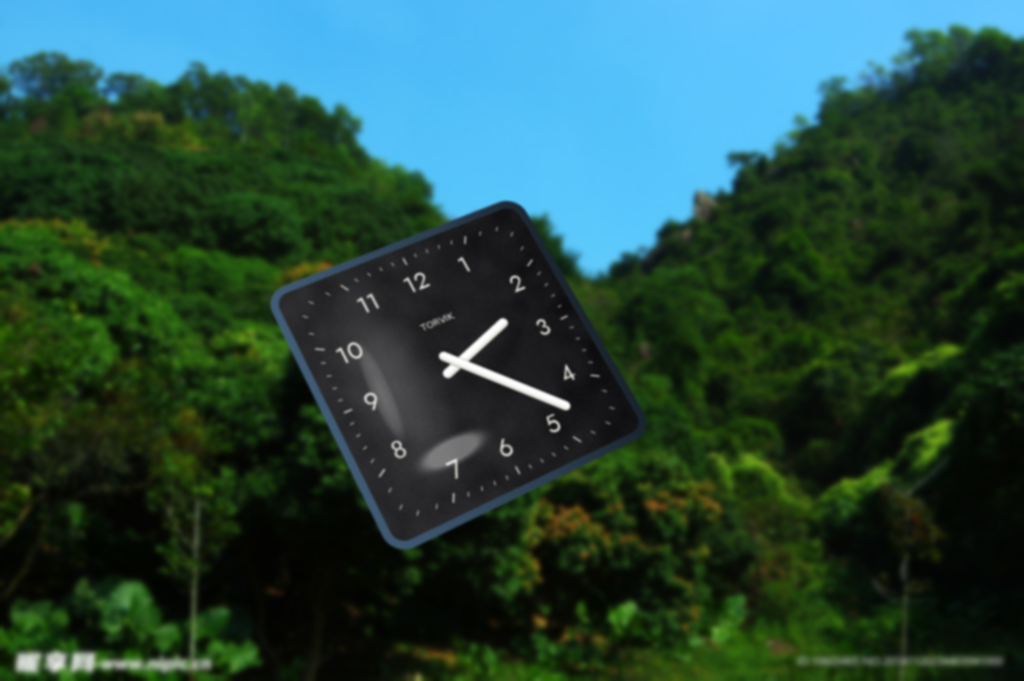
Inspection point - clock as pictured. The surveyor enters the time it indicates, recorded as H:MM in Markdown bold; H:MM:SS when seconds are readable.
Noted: **2:23**
